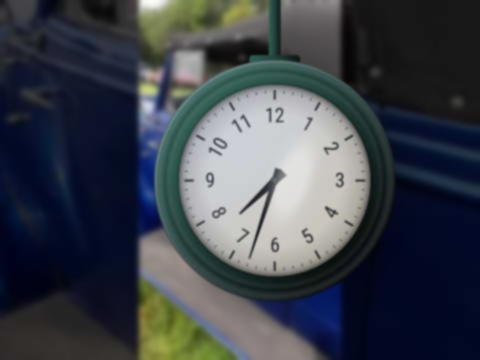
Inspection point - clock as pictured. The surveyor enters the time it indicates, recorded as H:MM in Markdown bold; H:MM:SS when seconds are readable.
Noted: **7:33**
